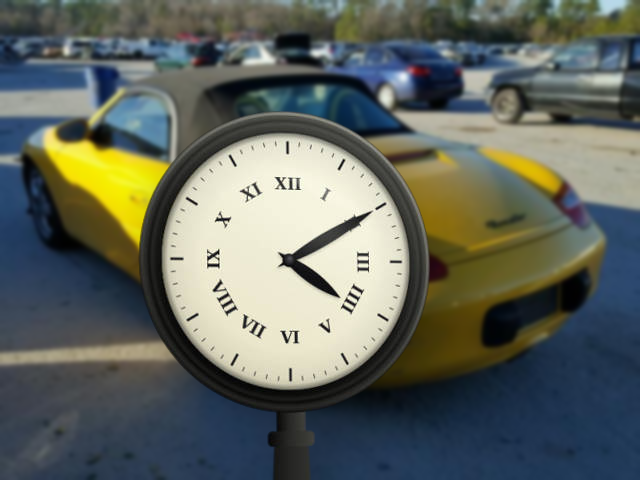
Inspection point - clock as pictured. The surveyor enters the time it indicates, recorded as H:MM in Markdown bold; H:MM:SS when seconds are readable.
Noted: **4:10**
